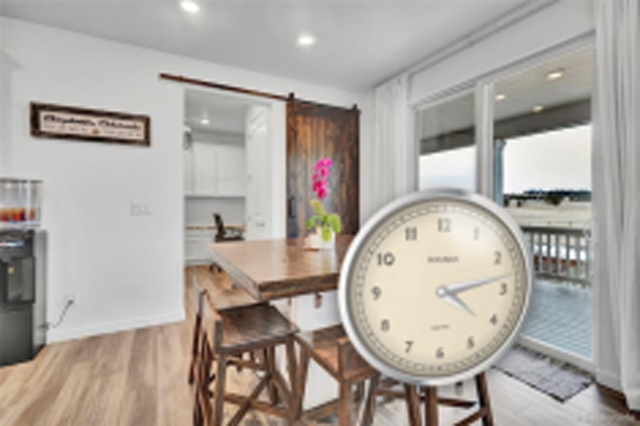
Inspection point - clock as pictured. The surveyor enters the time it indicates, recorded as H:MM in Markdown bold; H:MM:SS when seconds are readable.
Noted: **4:13**
